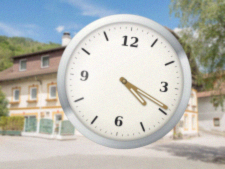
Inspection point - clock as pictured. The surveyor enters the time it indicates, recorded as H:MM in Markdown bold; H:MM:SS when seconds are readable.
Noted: **4:19**
